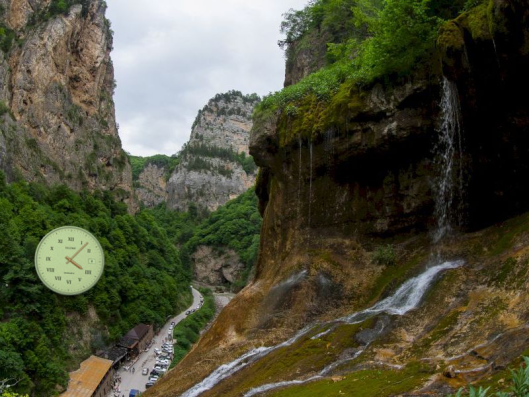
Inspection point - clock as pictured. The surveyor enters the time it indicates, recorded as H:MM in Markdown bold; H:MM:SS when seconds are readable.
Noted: **4:07**
